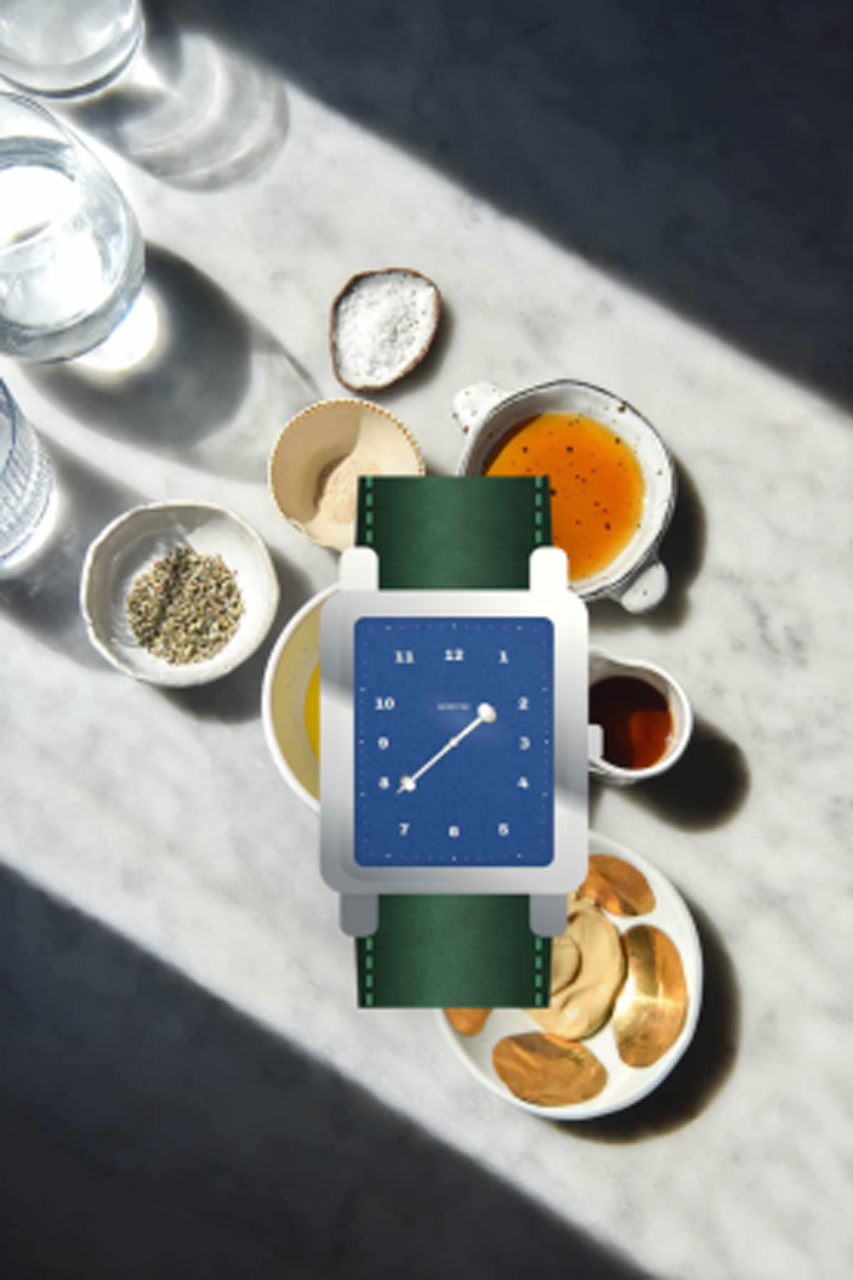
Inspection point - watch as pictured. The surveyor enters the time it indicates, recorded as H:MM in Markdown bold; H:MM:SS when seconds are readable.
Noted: **1:38**
